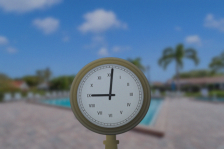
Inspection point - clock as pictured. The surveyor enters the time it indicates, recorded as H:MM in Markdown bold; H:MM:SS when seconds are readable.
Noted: **9:01**
